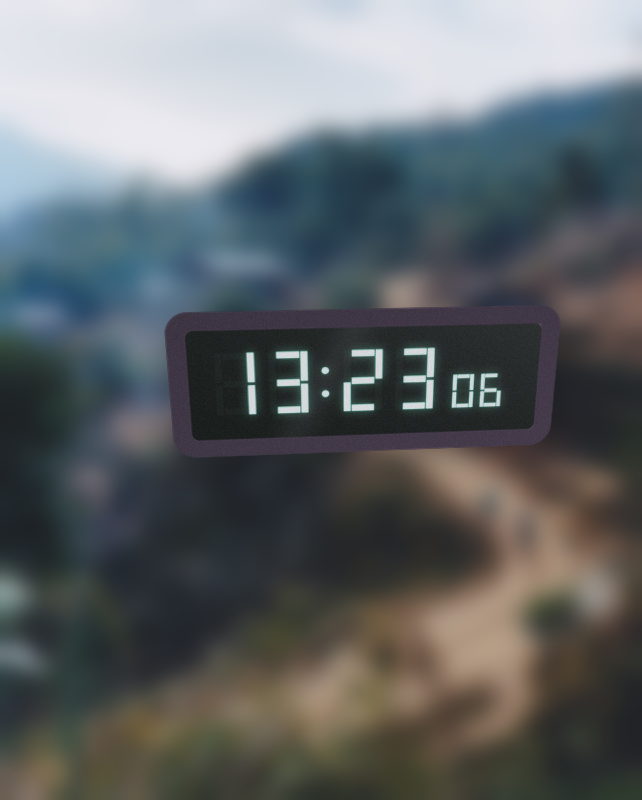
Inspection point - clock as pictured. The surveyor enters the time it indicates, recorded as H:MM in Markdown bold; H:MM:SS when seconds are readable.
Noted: **13:23:06**
